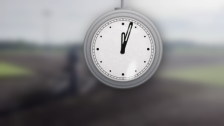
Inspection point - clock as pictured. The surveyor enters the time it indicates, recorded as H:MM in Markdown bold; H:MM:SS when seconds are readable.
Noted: **12:03**
